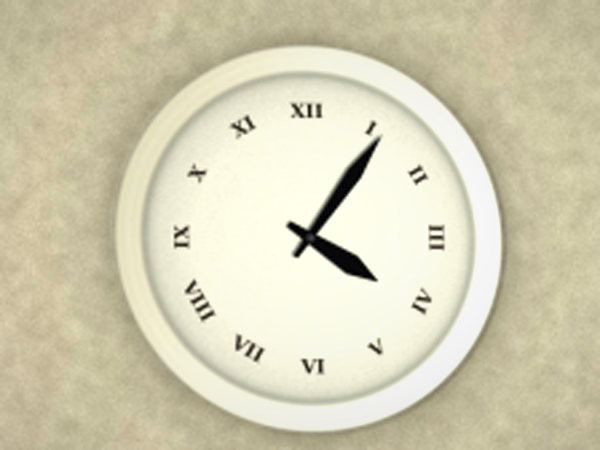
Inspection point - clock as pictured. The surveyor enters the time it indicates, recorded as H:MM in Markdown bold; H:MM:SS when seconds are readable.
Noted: **4:06**
